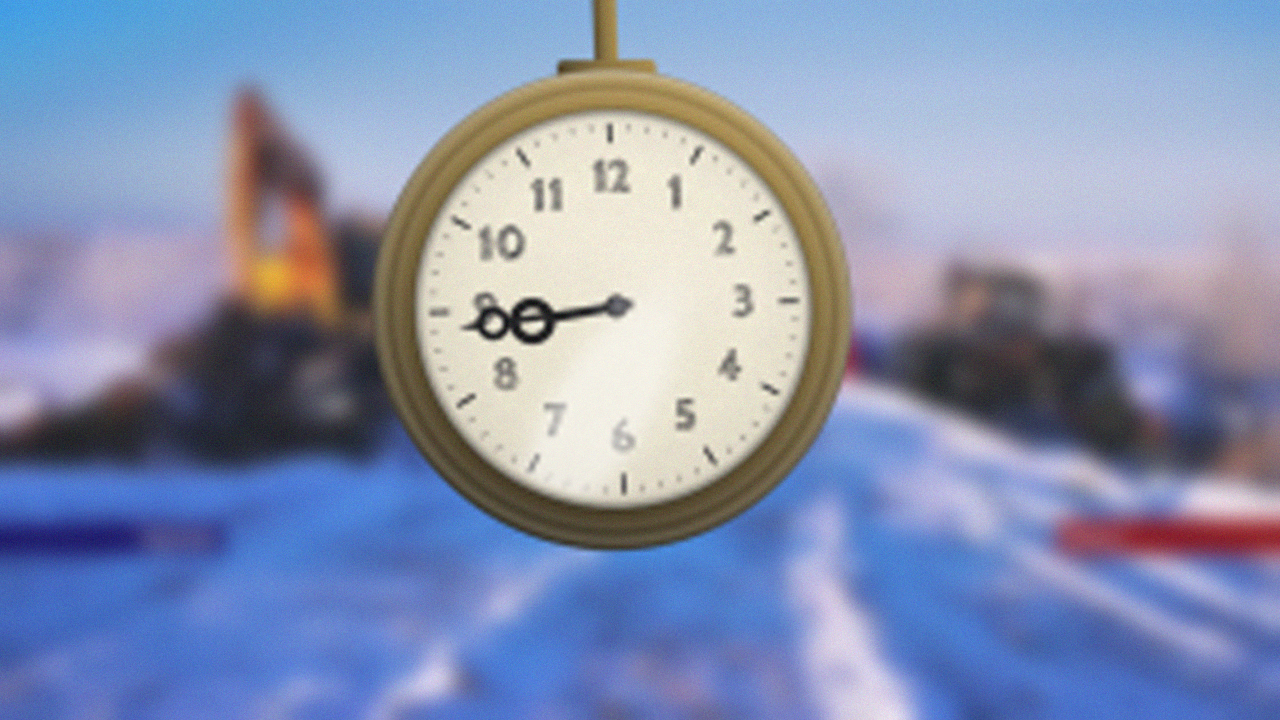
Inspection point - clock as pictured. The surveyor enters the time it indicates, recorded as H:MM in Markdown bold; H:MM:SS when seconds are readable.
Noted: **8:44**
